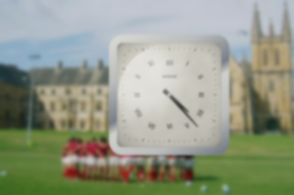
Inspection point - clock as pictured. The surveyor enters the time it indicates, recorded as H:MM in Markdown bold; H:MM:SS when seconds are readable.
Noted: **4:23**
